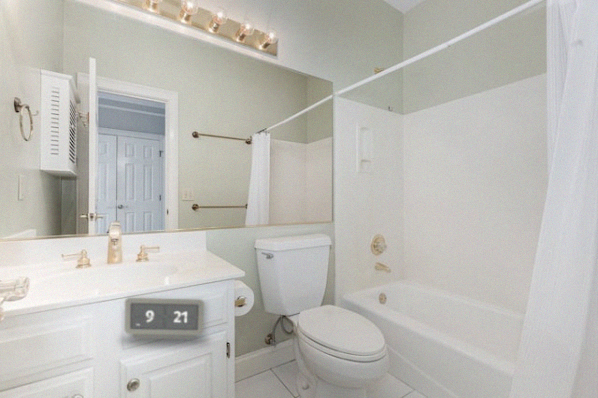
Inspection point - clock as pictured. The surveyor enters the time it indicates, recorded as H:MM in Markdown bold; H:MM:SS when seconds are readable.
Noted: **9:21**
